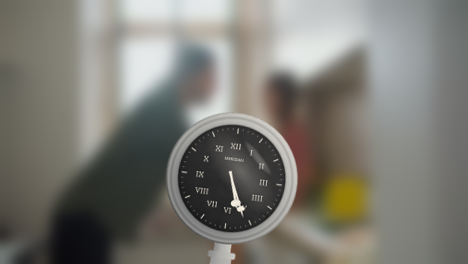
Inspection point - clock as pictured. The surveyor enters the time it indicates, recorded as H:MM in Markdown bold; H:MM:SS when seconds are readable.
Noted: **5:26**
